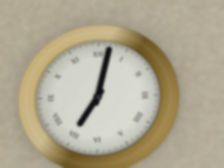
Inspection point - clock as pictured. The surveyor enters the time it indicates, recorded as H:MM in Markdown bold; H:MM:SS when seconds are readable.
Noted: **7:02**
